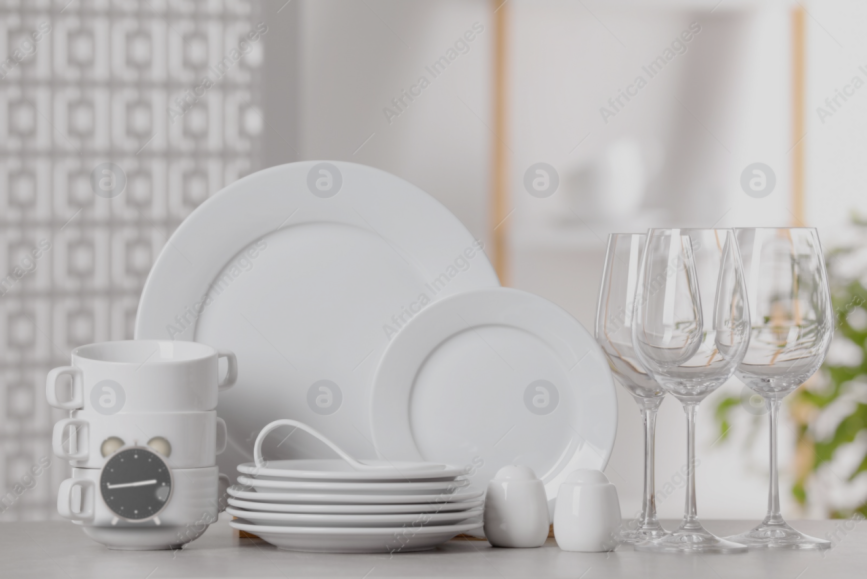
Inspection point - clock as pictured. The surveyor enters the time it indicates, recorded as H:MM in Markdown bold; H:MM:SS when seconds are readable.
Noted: **2:44**
